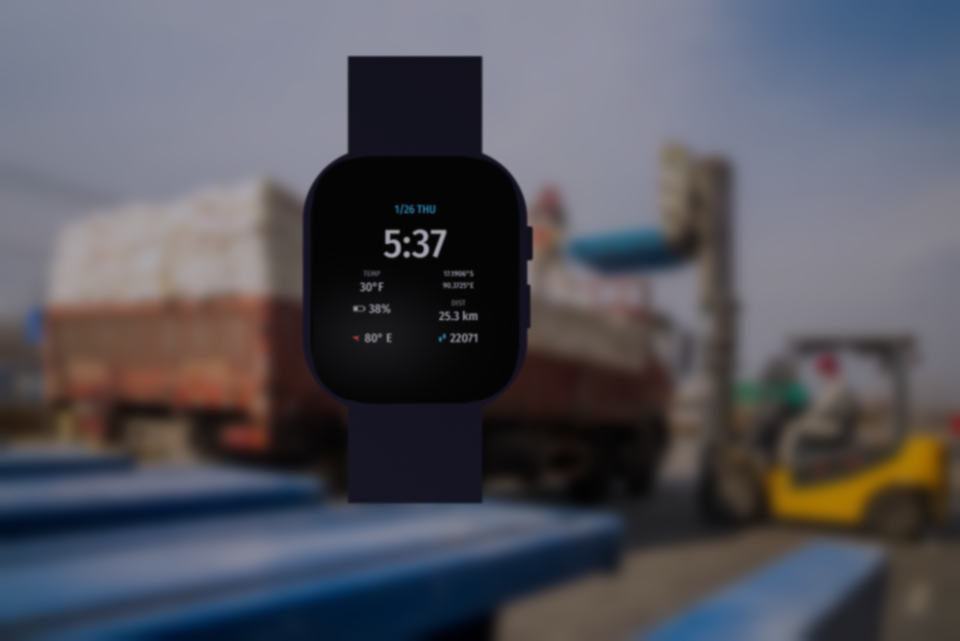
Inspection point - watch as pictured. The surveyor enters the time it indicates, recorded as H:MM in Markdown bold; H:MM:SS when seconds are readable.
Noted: **5:37**
